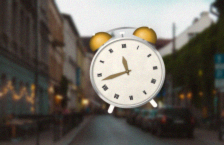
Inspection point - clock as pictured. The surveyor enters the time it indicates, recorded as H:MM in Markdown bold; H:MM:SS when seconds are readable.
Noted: **11:43**
